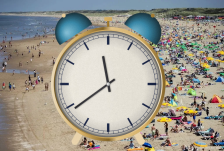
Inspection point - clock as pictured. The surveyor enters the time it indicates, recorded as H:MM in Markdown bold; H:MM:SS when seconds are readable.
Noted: **11:39**
